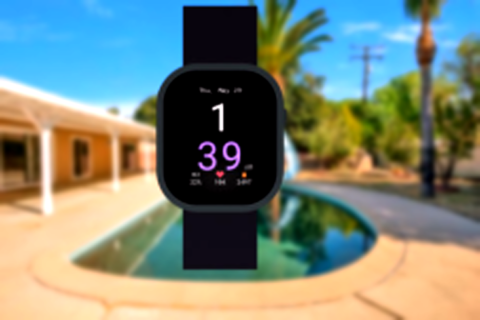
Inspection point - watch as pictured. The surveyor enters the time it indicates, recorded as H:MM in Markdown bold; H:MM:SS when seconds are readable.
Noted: **1:39**
